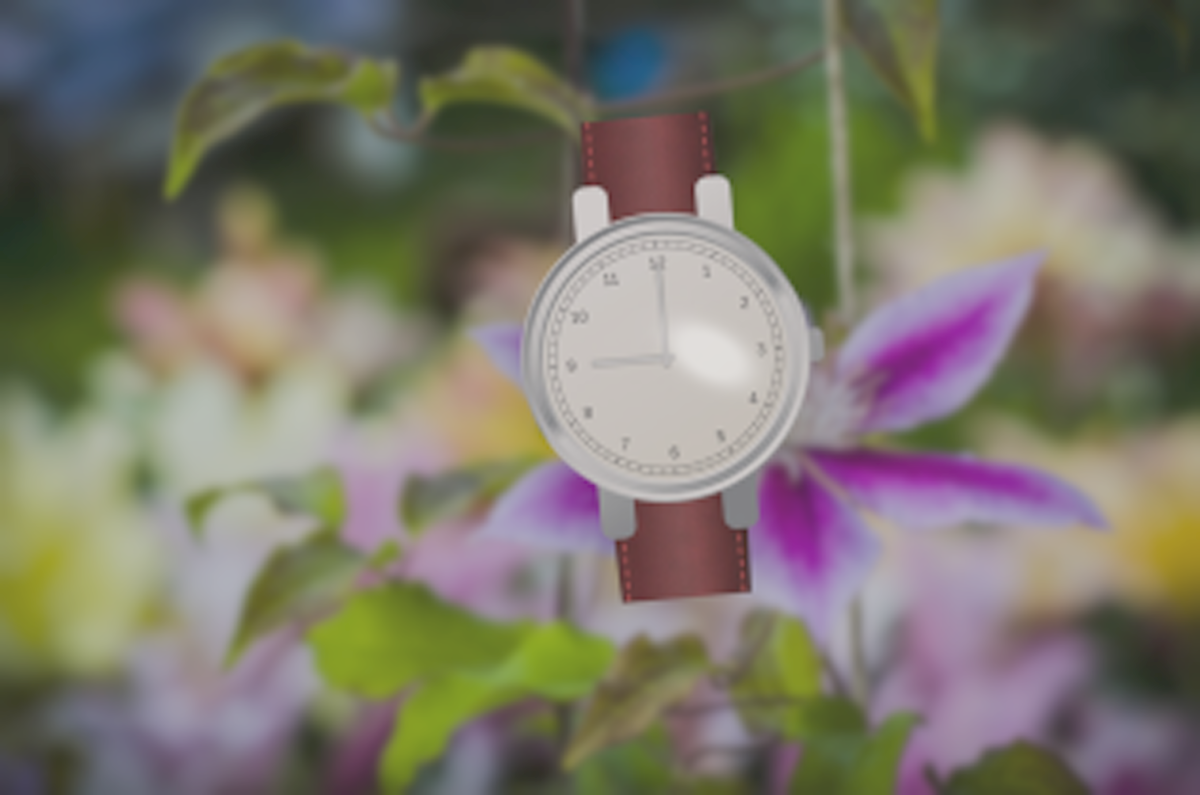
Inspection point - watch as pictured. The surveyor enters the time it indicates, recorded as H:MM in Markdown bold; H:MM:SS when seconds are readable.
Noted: **9:00**
